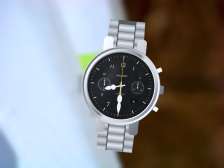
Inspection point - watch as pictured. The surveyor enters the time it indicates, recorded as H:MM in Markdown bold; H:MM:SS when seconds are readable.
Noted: **8:30**
